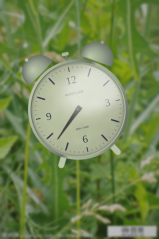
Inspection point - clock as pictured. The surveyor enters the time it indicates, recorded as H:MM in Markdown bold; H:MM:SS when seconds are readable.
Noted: **7:38**
